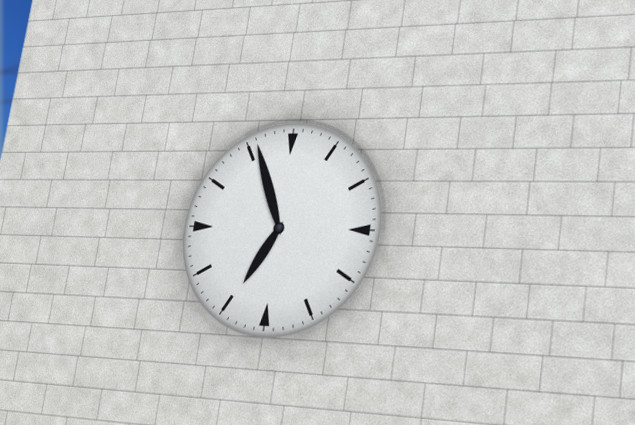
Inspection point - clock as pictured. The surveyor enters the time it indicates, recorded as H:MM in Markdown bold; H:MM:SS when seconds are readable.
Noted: **6:56**
